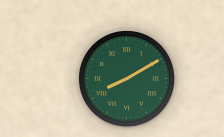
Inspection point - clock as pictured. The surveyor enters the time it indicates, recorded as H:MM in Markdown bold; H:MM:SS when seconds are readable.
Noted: **8:10**
